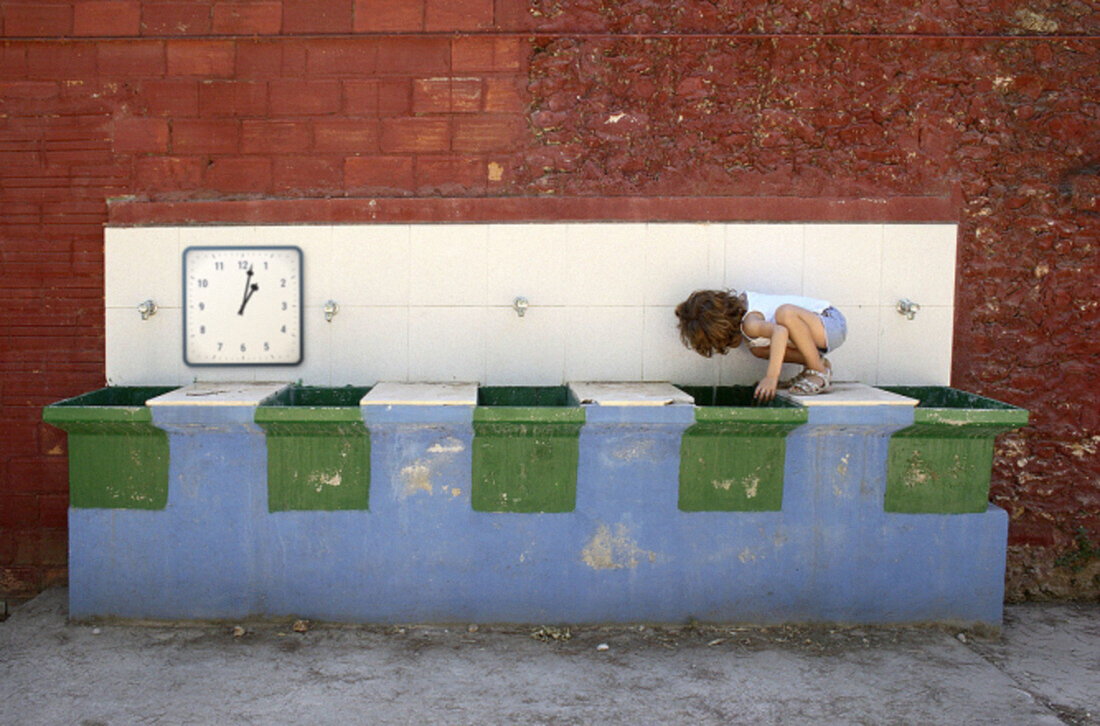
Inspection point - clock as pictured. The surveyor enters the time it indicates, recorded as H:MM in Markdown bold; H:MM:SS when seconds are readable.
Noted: **1:02**
